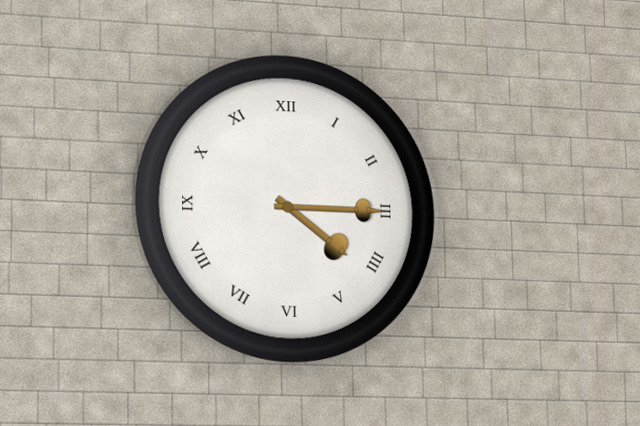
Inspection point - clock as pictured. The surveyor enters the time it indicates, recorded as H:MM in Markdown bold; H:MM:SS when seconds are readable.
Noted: **4:15**
